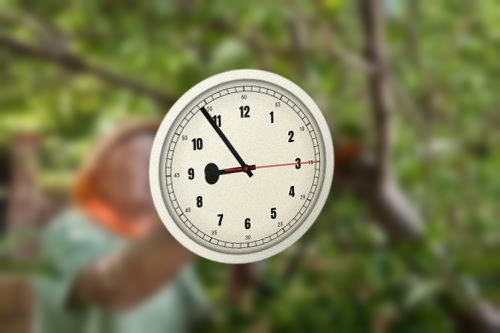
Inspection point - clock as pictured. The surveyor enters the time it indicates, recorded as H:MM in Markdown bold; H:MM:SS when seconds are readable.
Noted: **8:54:15**
